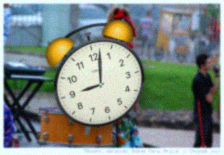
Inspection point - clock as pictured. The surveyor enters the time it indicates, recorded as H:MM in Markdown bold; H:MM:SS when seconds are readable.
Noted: **9:02**
